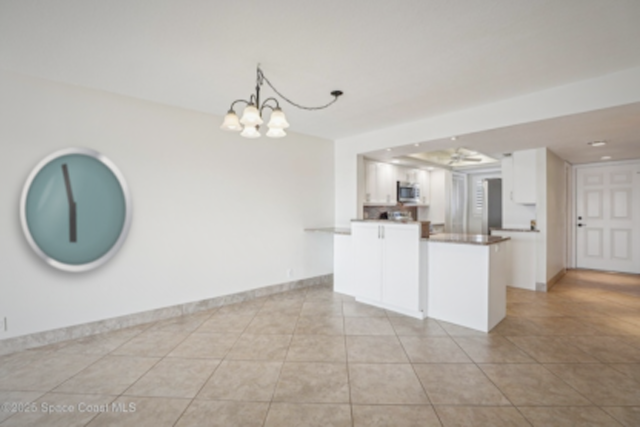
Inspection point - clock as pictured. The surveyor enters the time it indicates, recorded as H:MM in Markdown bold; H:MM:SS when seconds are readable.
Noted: **5:58**
